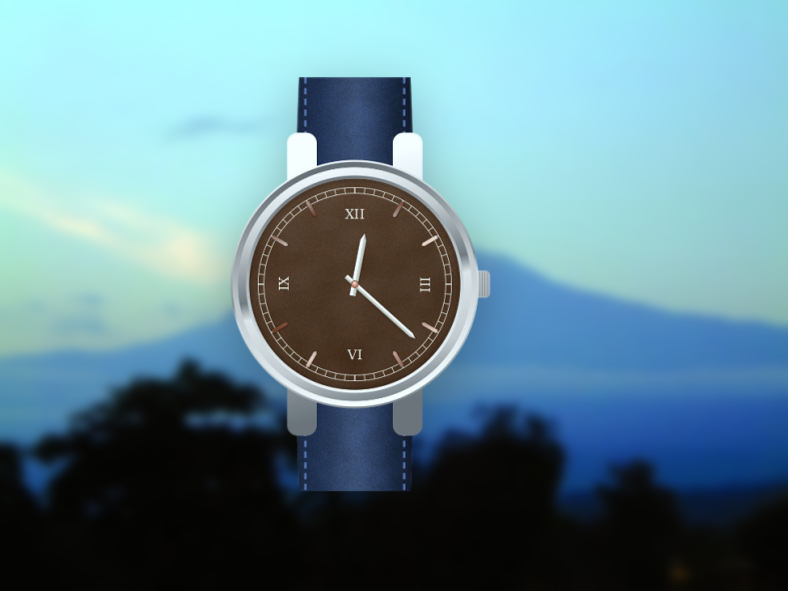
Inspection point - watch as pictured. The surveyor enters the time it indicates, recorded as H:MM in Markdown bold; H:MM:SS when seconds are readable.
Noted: **12:22**
